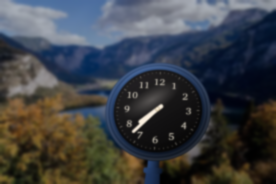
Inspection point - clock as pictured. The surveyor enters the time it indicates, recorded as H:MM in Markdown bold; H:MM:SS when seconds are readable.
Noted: **7:37**
